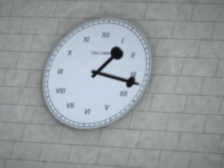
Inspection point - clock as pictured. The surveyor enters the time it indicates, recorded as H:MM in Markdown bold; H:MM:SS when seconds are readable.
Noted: **1:17**
